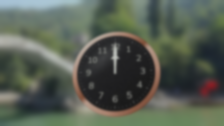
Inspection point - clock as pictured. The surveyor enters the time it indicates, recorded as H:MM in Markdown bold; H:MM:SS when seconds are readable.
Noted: **12:00**
